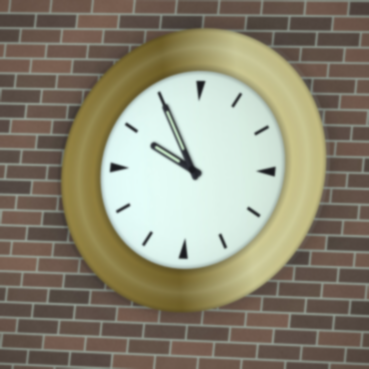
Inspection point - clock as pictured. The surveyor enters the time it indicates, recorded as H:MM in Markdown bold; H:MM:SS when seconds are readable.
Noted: **9:55**
